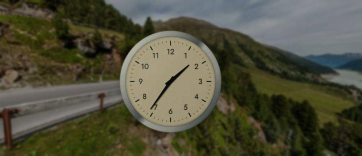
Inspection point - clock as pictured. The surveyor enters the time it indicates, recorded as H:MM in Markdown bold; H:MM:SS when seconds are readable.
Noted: **1:36**
